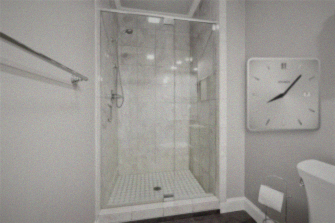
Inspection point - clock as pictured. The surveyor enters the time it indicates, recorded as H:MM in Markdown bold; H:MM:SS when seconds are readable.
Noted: **8:07**
